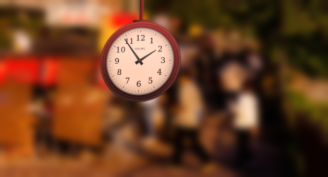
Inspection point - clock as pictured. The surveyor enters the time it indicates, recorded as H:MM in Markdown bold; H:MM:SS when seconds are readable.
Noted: **1:54**
